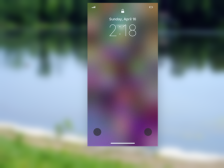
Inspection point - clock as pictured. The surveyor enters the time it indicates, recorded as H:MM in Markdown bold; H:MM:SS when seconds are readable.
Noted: **2:18**
